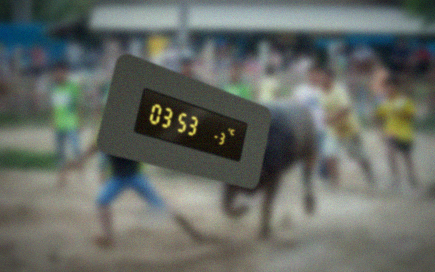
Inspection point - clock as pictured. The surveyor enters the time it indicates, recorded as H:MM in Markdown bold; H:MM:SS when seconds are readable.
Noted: **3:53**
